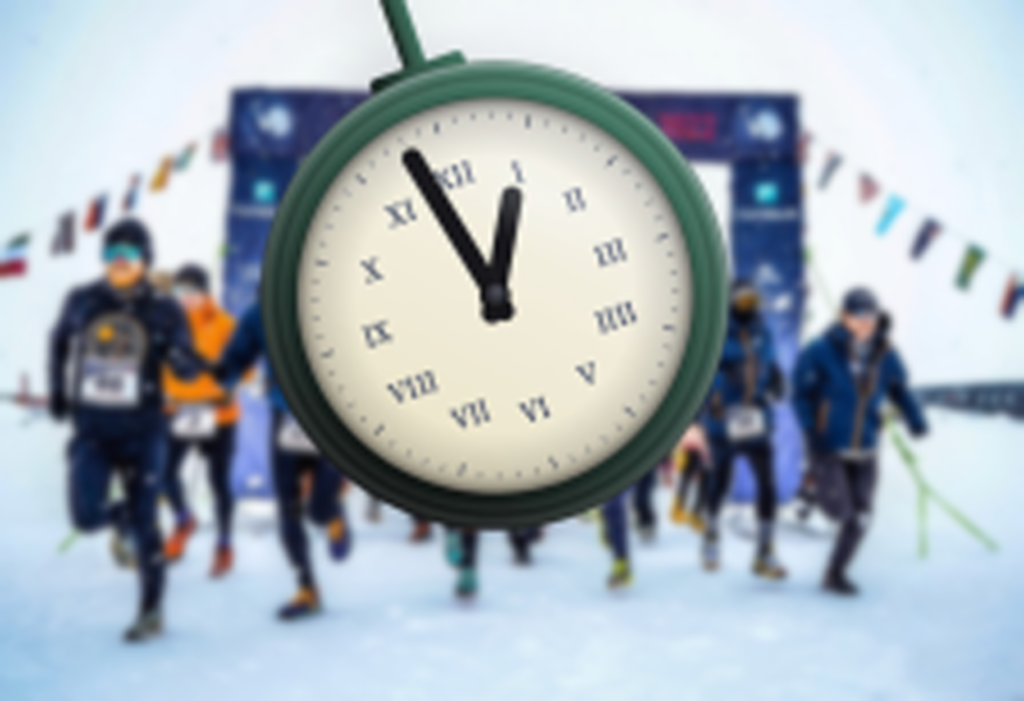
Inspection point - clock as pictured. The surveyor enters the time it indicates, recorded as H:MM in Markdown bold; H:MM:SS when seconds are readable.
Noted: **12:58**
